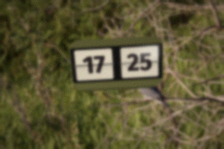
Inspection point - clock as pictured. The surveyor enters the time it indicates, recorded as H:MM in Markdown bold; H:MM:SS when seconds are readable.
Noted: **17:25**
